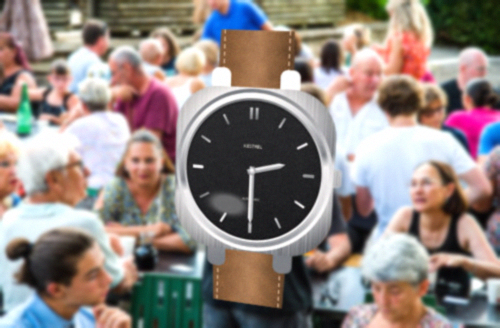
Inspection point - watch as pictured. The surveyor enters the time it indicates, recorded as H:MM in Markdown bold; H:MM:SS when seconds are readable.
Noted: **2:30**
